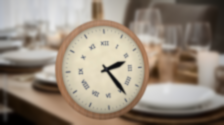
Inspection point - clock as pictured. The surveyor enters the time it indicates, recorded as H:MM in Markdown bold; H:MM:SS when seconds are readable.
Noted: **2:24**
